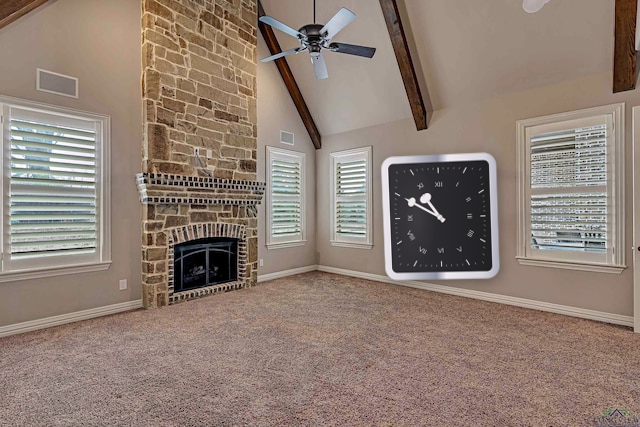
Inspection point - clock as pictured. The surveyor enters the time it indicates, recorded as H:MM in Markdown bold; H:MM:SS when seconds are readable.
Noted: **10:50**
